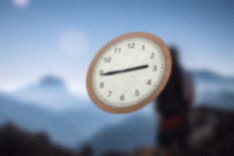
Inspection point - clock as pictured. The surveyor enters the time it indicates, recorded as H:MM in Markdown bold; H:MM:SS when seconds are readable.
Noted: **2:44**
